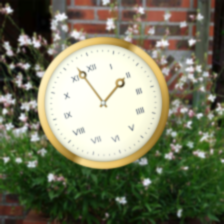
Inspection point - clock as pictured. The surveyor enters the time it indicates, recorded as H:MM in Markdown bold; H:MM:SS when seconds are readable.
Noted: **1:57**
